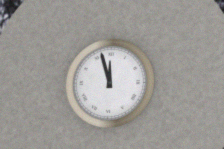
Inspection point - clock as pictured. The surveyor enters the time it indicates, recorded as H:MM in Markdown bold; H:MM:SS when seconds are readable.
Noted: **11:57**
